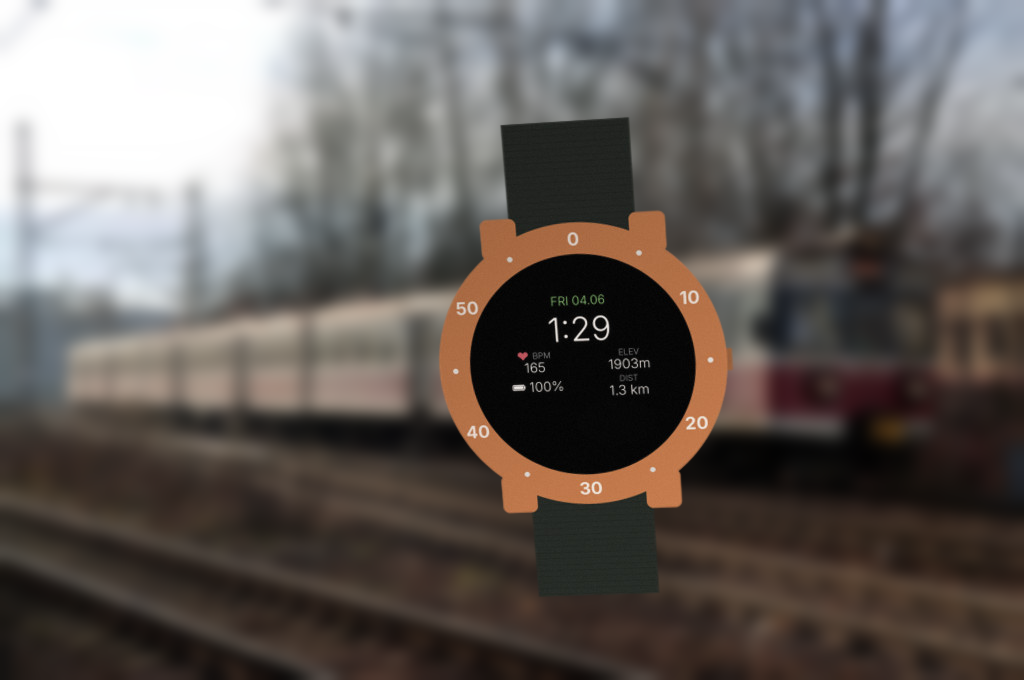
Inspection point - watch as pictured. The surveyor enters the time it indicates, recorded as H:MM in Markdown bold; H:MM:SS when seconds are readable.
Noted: **1:29**
